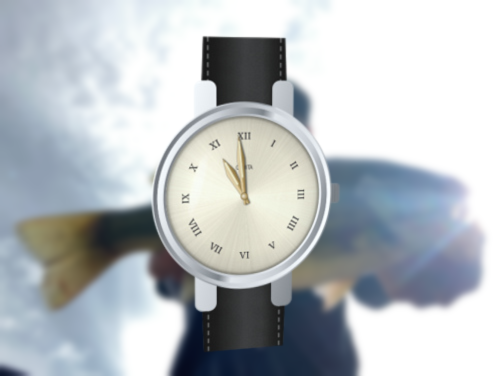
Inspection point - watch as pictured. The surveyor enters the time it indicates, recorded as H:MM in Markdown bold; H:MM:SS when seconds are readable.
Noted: **10:59**
